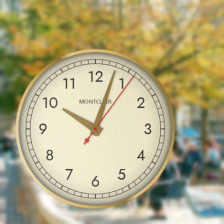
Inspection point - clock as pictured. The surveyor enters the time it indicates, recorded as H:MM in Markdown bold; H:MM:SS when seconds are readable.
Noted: **10:03:06**
